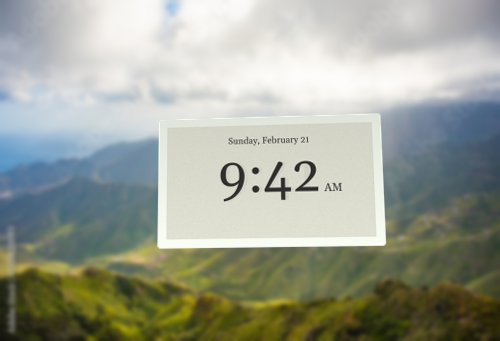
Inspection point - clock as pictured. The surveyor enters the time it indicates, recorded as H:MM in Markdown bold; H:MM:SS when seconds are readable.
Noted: **9:42**
